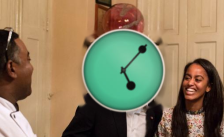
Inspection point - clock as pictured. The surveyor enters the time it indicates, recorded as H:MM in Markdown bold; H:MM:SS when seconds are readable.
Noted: **5:07**
